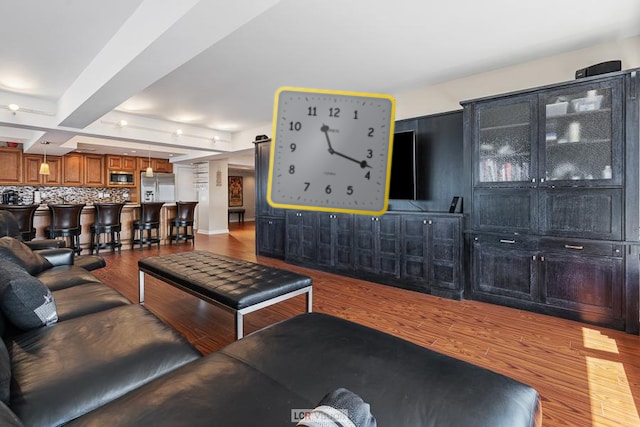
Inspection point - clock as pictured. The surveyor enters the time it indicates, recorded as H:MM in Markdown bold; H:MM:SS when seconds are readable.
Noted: **11:18**
